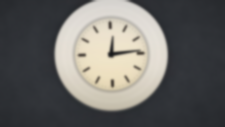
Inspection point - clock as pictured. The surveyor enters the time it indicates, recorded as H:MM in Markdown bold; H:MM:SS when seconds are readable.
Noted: **12:14**
